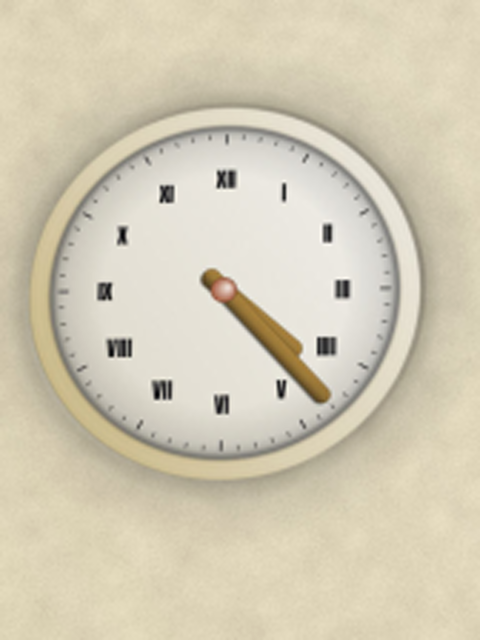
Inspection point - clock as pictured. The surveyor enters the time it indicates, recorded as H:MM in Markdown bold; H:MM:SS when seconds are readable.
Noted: **4:23**
